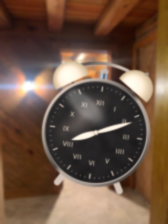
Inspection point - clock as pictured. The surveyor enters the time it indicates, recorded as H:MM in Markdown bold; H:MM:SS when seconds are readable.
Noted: **8:11**
